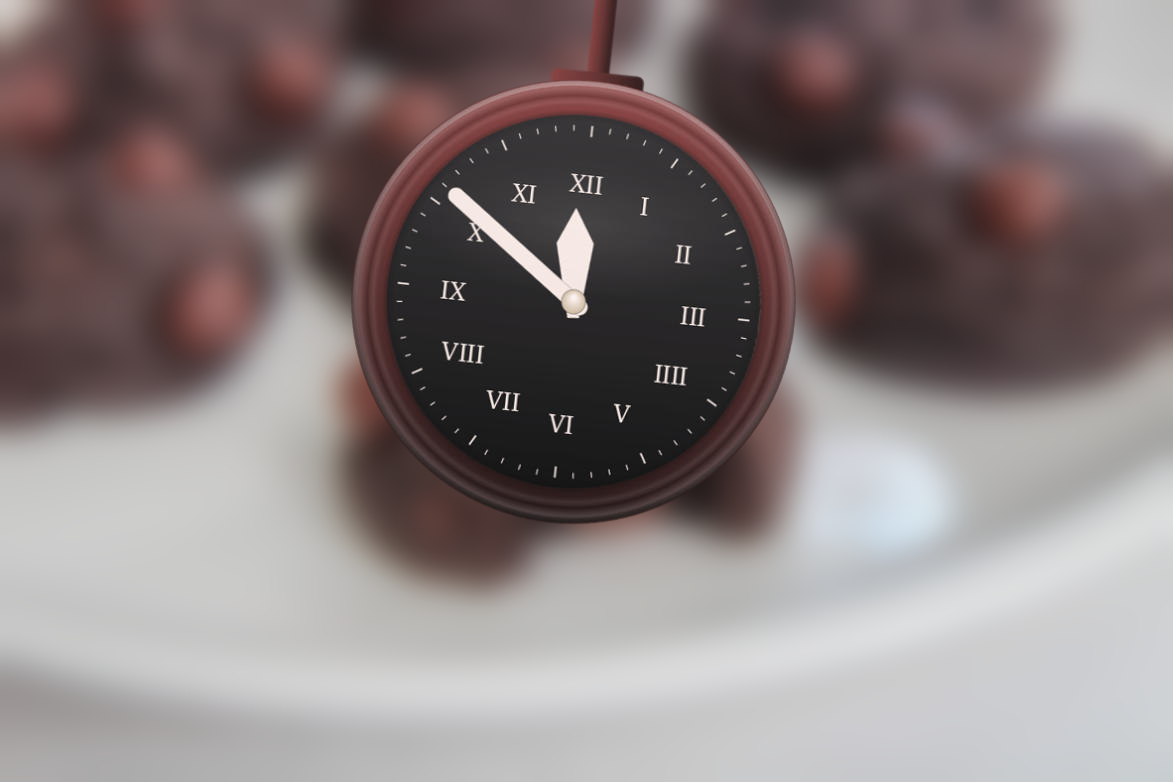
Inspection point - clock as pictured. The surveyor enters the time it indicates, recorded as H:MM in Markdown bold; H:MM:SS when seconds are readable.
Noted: **11:51**
